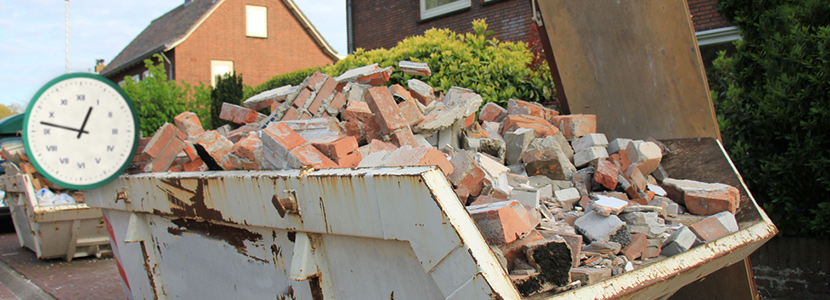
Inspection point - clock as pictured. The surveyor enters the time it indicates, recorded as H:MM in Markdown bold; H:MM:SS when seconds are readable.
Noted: **12:47**
